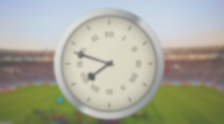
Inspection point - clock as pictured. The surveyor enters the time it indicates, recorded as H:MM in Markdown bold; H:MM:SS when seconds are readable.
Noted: **7:48**
